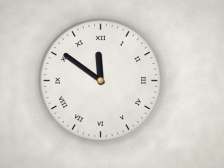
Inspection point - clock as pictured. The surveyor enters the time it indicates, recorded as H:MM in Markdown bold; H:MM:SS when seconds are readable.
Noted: **11:51**
